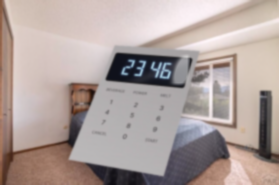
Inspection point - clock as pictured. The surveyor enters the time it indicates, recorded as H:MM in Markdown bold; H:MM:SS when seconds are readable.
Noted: **23:46**
